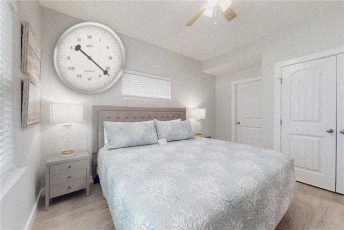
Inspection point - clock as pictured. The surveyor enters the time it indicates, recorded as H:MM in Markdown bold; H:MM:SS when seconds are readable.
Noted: **10:22**
